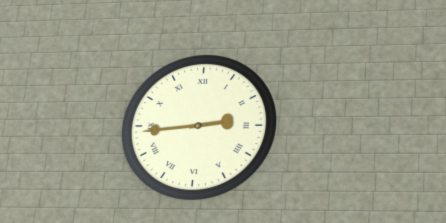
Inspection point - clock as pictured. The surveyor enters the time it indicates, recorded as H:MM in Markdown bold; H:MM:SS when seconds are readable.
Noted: **2:44**
